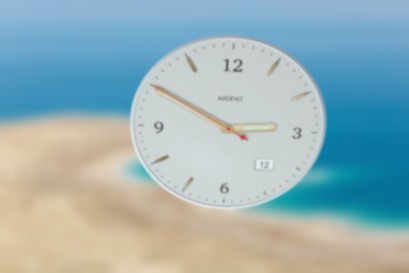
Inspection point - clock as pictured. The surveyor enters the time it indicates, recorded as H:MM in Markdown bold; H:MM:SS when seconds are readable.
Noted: **2:49:50**
